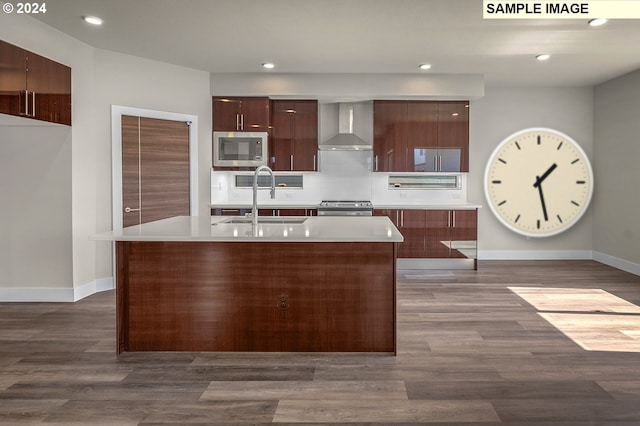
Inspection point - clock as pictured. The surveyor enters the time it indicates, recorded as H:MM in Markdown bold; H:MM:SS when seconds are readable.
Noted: **1:28**
